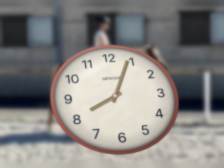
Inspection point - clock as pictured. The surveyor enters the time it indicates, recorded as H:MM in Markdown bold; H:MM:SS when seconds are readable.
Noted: **8:04**
